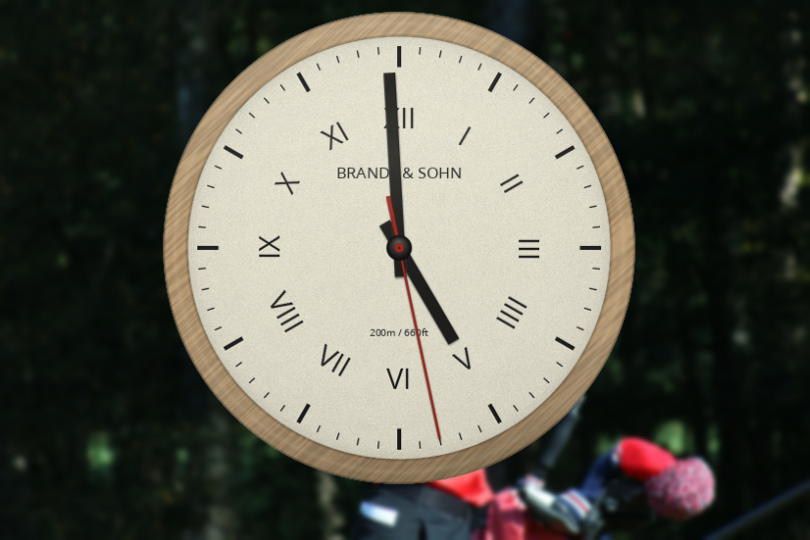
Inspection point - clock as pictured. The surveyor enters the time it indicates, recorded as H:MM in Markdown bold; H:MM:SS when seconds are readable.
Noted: **4:59:28**
